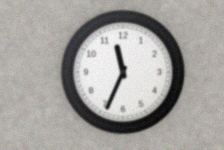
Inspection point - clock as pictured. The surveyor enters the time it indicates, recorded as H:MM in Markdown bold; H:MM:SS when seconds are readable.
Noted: **11:34**
